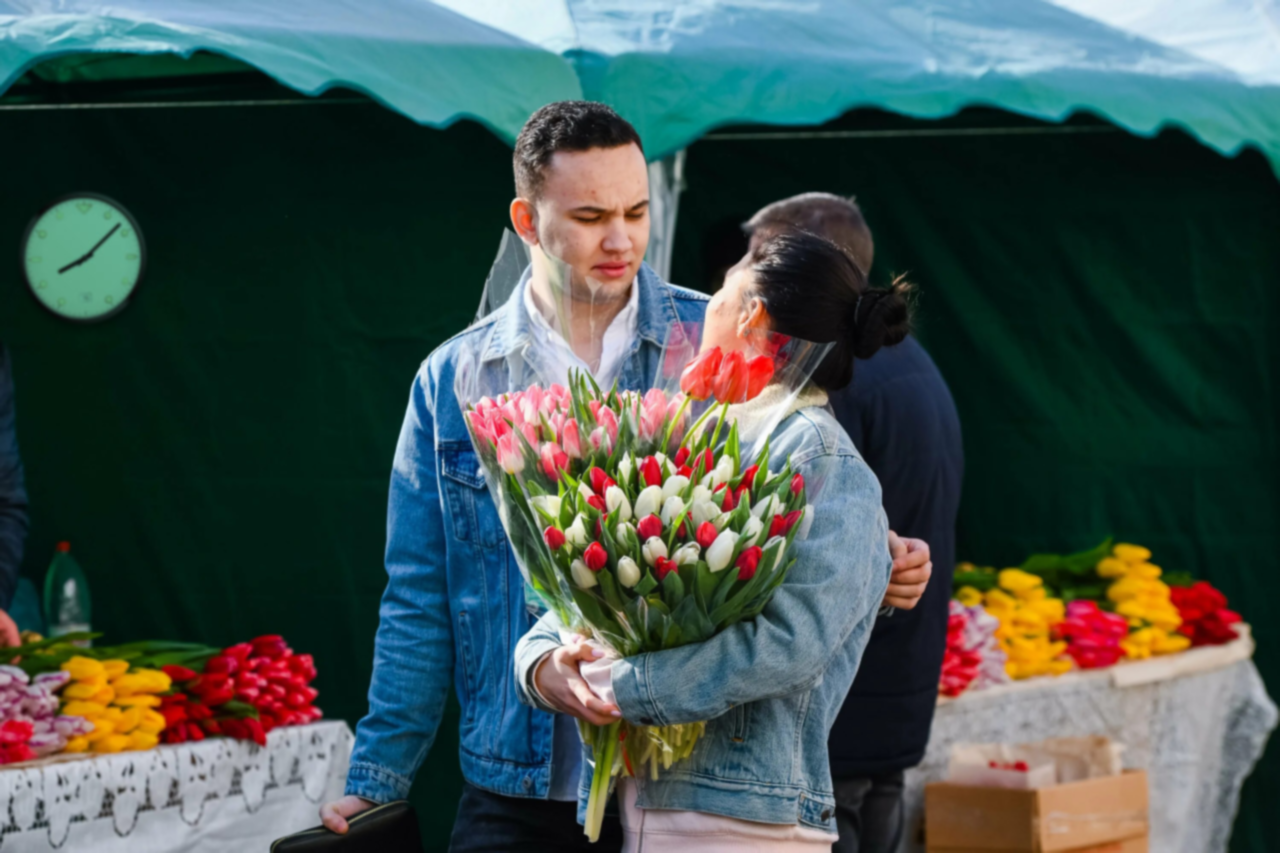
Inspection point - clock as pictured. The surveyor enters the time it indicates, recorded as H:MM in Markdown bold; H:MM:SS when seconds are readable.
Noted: **8:08**
